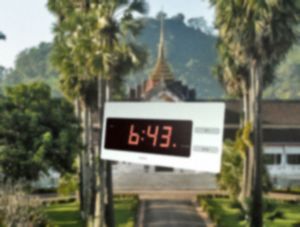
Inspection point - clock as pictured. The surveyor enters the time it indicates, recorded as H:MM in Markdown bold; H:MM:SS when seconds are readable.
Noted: **6:43**
